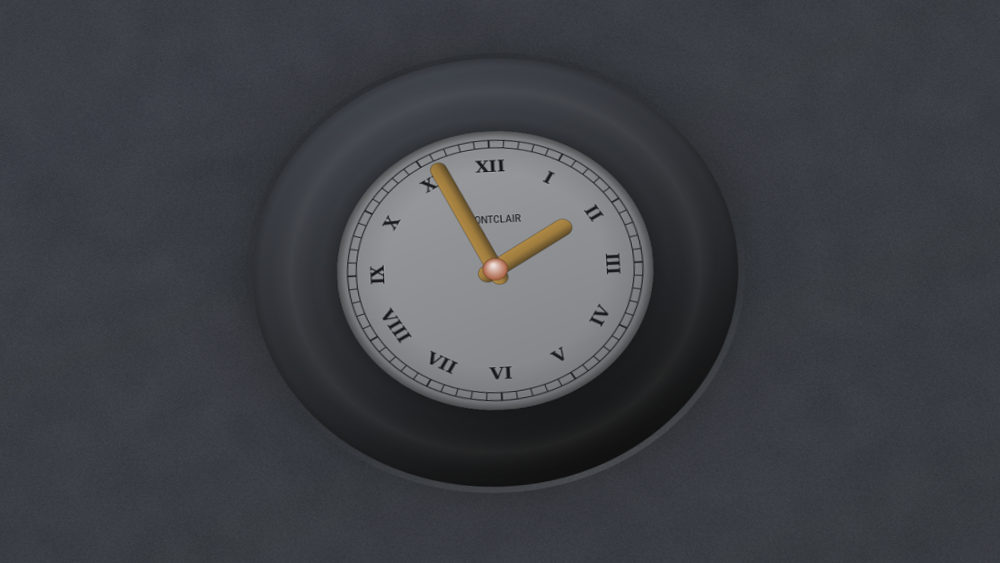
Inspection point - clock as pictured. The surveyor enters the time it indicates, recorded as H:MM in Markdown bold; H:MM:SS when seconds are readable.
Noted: **1:56**
